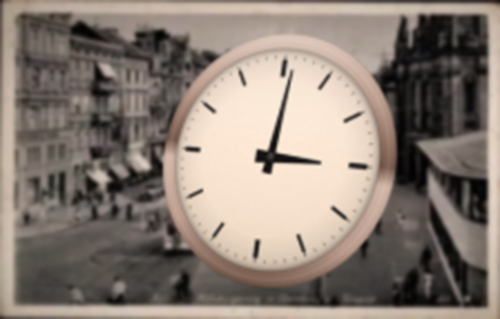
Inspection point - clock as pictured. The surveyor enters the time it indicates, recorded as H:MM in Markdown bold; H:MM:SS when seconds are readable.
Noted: **3:01**
